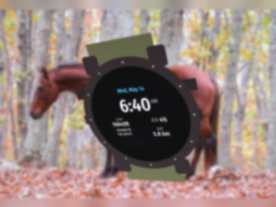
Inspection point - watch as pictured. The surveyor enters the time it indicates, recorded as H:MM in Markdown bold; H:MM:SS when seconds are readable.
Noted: **6:40**
